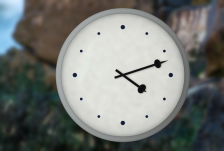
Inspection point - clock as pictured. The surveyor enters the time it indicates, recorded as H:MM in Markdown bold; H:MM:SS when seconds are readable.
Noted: **4:12**
